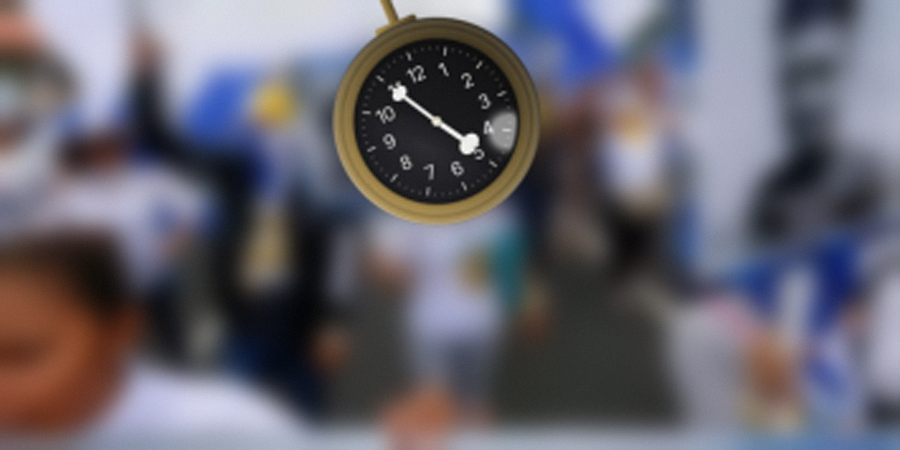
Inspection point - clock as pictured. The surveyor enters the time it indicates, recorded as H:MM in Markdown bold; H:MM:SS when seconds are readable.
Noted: **4:55**
